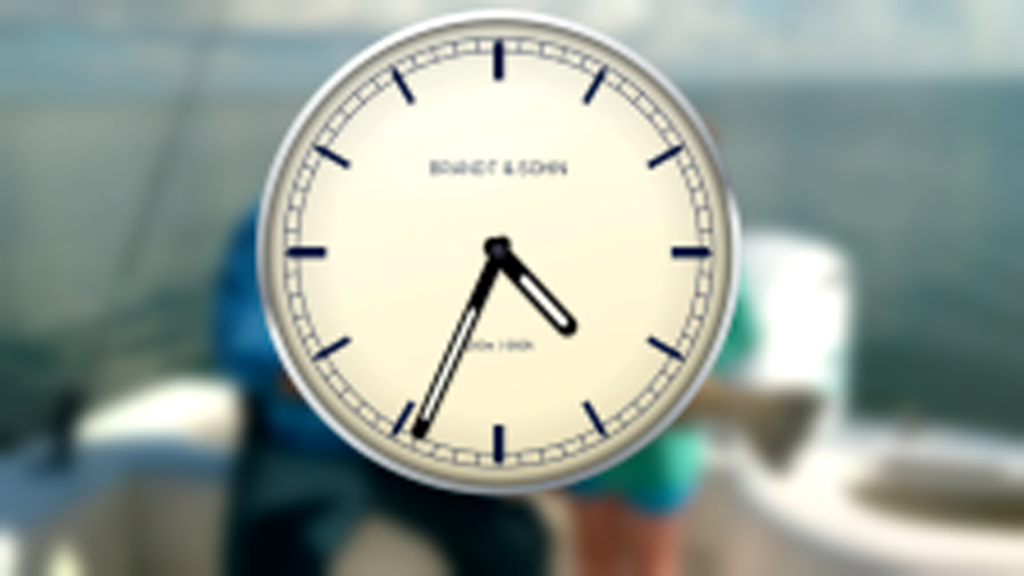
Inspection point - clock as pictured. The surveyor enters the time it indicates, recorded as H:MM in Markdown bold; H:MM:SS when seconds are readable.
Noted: **4:34**
